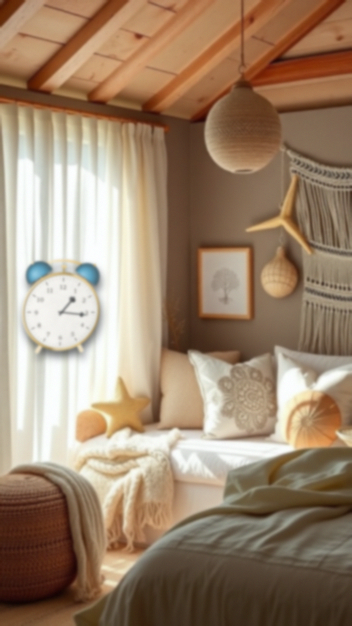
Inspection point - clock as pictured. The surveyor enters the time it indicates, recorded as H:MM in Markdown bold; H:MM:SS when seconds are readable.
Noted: **1:16**
